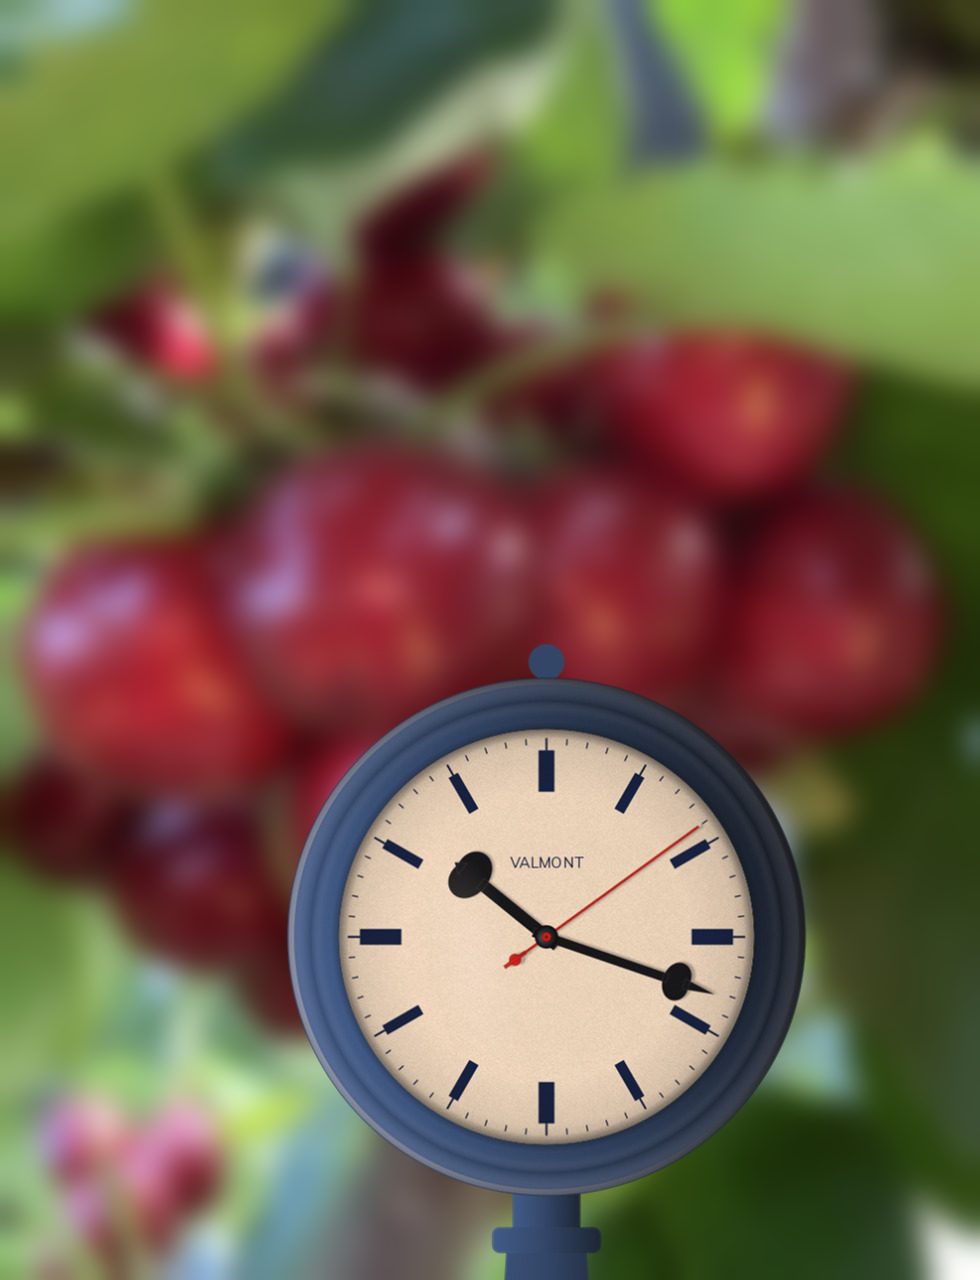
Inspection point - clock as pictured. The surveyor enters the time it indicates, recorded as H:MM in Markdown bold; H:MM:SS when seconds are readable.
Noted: **10:18:09**
